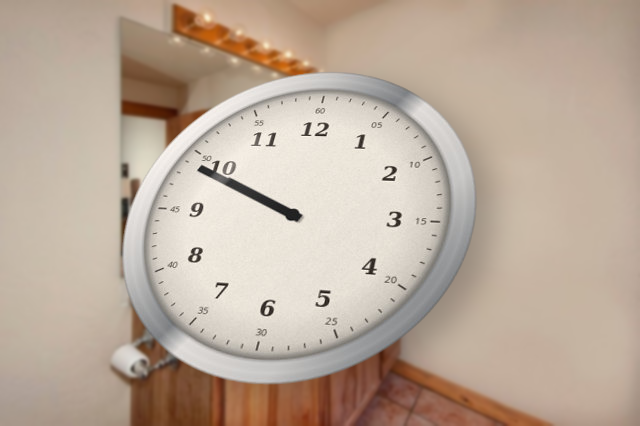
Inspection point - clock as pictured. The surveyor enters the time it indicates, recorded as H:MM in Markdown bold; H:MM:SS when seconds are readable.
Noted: **9:49**
